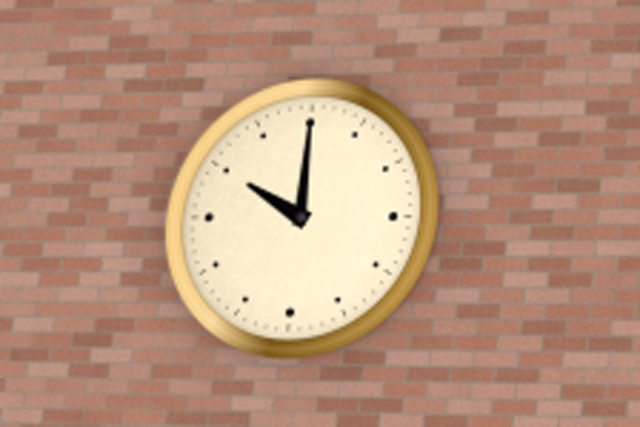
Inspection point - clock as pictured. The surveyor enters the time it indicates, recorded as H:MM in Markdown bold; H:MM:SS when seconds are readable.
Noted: **10:00**
